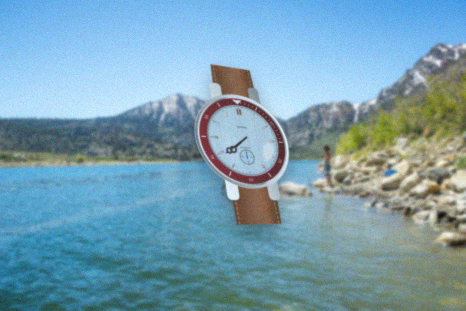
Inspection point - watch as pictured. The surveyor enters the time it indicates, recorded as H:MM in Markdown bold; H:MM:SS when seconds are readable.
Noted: **7:39**
